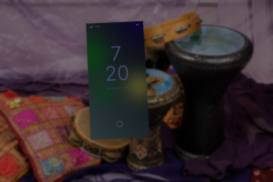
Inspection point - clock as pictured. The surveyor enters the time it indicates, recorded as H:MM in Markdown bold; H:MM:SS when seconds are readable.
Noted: **7:20**
